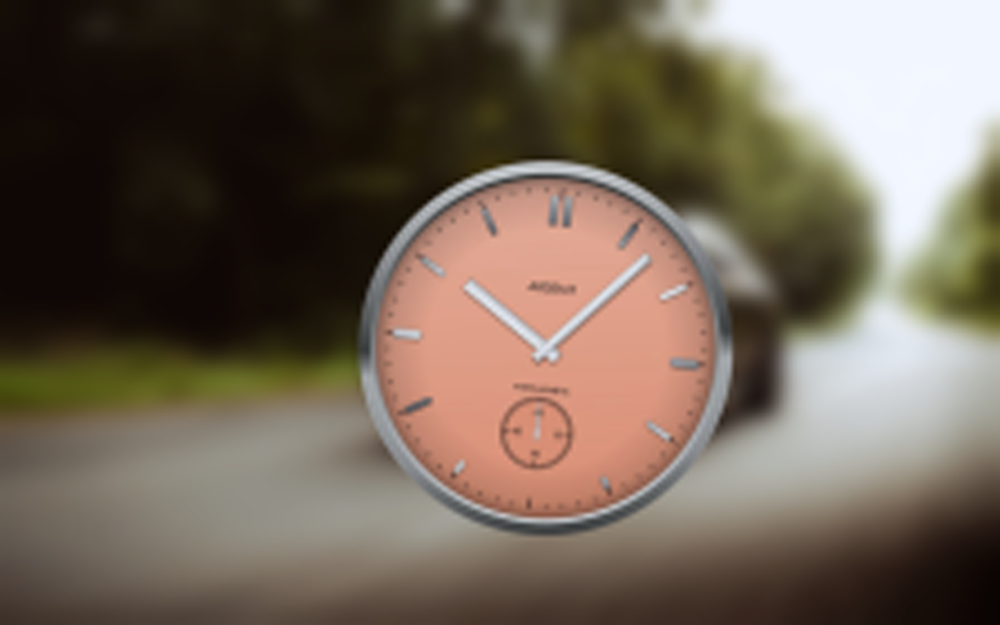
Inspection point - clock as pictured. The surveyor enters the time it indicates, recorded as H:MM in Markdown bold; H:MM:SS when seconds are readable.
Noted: **10:07**
